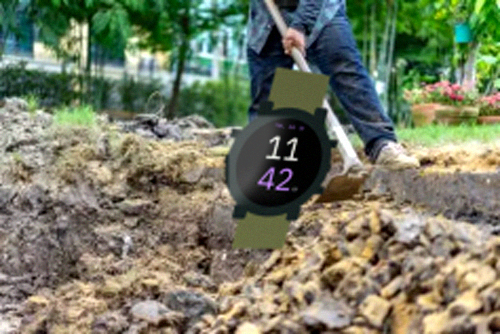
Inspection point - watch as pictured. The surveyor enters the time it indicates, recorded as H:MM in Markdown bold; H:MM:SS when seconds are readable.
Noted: **11:42**
